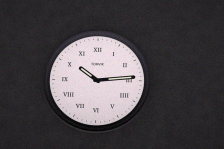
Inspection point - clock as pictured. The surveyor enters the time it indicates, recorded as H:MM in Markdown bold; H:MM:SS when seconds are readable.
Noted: **10:14**
